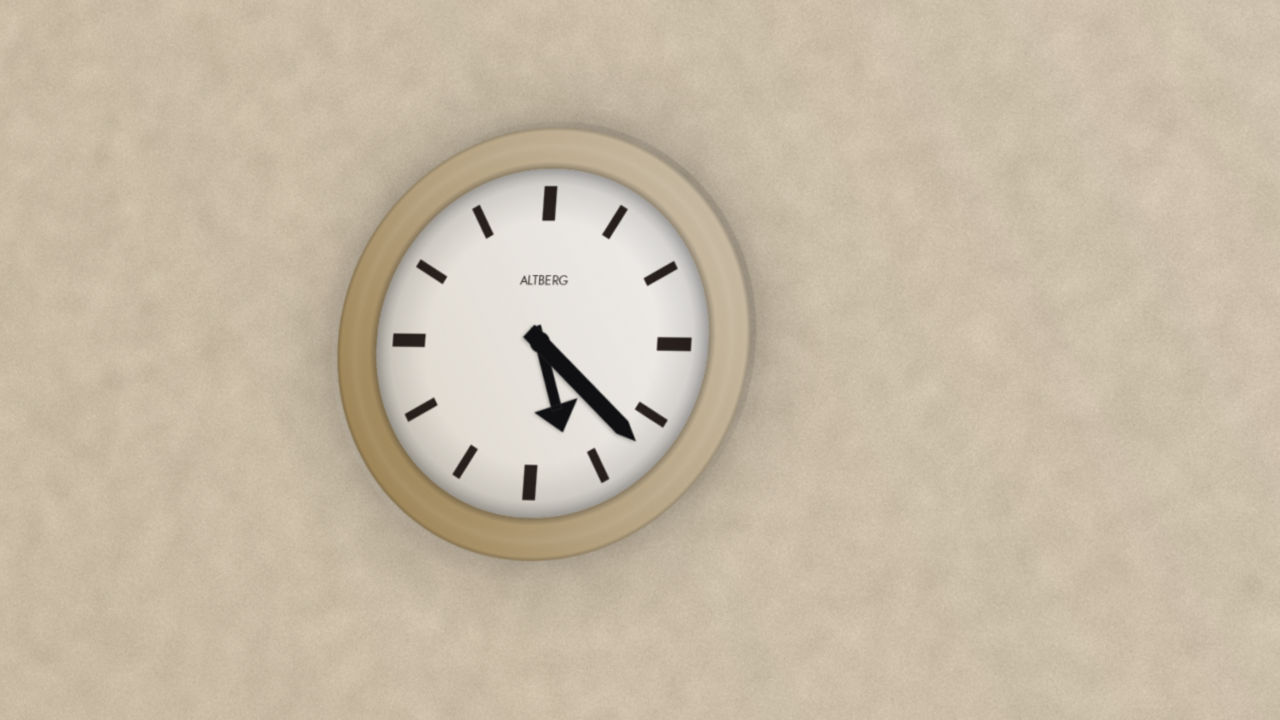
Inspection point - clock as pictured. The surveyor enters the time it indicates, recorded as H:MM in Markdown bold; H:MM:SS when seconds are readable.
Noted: **5:22**
